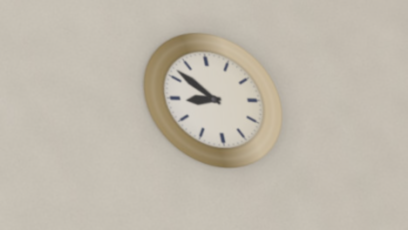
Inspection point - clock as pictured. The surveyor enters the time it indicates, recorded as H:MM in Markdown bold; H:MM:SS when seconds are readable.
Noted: **8:52**
